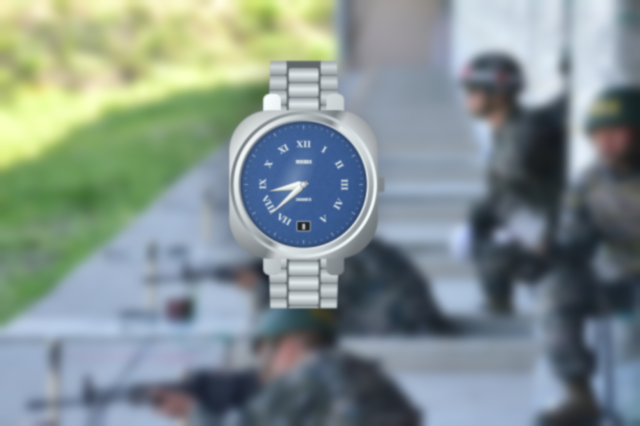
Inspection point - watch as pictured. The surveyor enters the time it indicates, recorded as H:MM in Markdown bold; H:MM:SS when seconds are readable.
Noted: **8:38**
